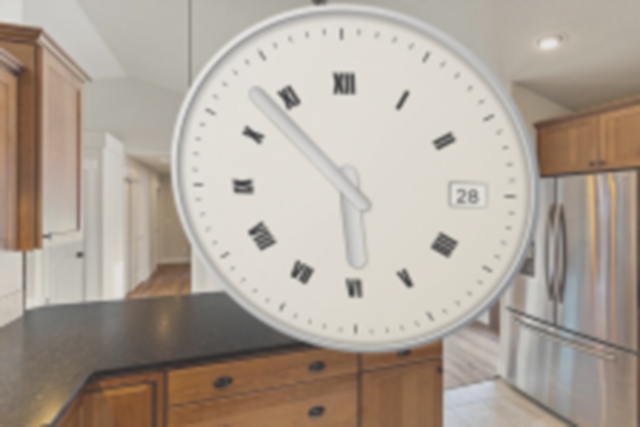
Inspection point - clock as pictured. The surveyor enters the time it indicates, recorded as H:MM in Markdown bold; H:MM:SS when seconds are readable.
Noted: **5:53**
